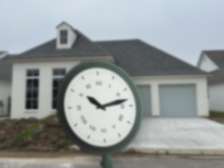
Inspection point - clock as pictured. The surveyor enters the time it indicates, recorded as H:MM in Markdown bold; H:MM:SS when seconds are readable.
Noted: **10:13**
